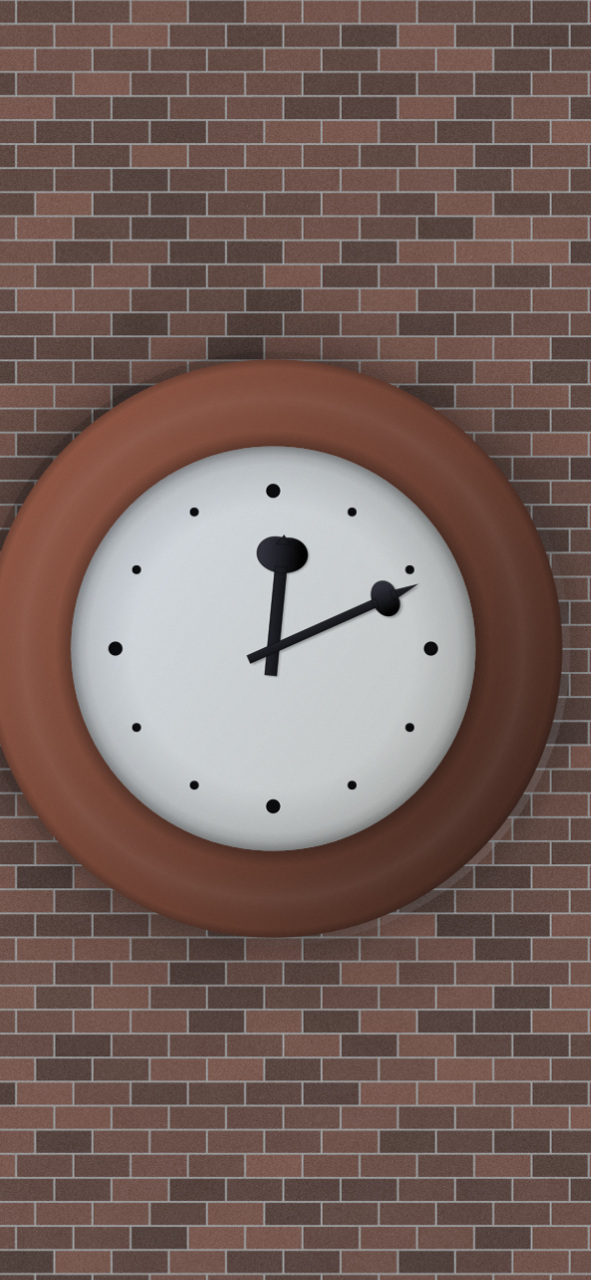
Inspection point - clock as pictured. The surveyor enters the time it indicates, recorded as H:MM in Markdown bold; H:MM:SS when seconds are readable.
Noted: **12:11**
